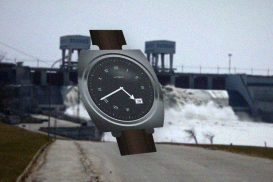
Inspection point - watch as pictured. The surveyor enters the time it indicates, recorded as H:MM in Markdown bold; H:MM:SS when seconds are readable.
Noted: **4:41**
